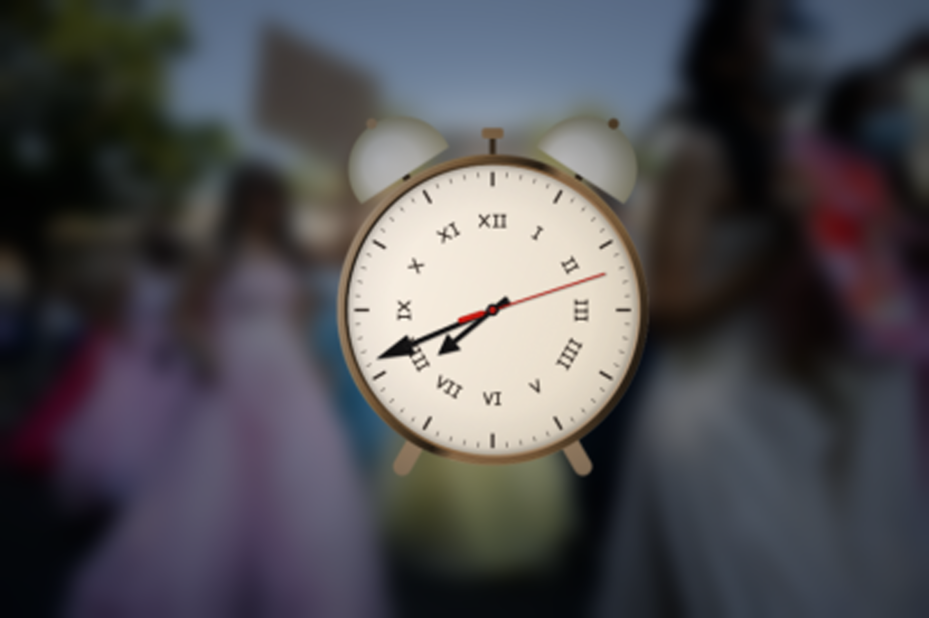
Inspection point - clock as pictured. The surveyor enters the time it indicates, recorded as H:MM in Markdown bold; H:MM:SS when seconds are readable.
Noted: **7:41:12**
